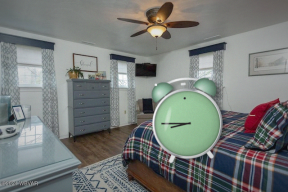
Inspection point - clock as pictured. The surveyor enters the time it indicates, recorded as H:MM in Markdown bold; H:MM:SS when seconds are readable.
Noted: **8:46**
